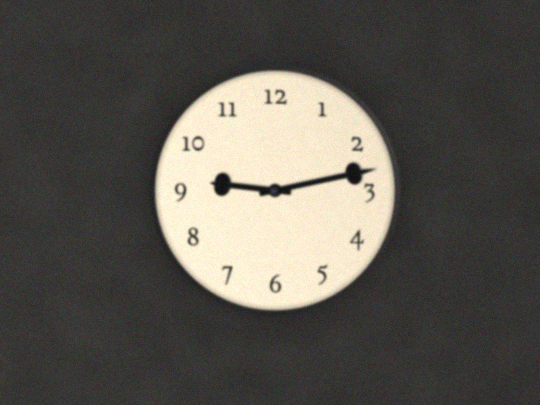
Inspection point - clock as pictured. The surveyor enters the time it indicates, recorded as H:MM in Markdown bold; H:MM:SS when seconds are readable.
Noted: **9:13**
